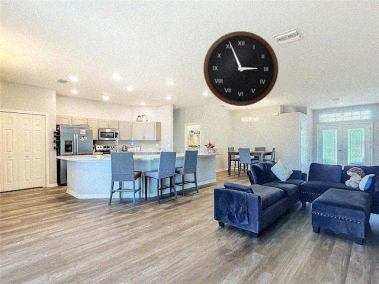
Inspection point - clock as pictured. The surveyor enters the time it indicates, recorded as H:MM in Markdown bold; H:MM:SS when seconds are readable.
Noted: **2:56**
